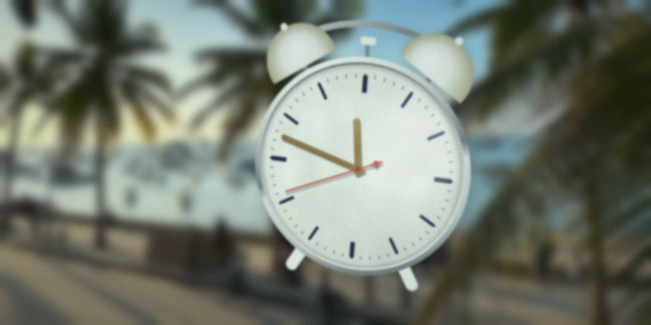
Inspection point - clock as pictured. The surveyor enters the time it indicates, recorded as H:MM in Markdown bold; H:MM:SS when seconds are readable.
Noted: **11:47:41**
